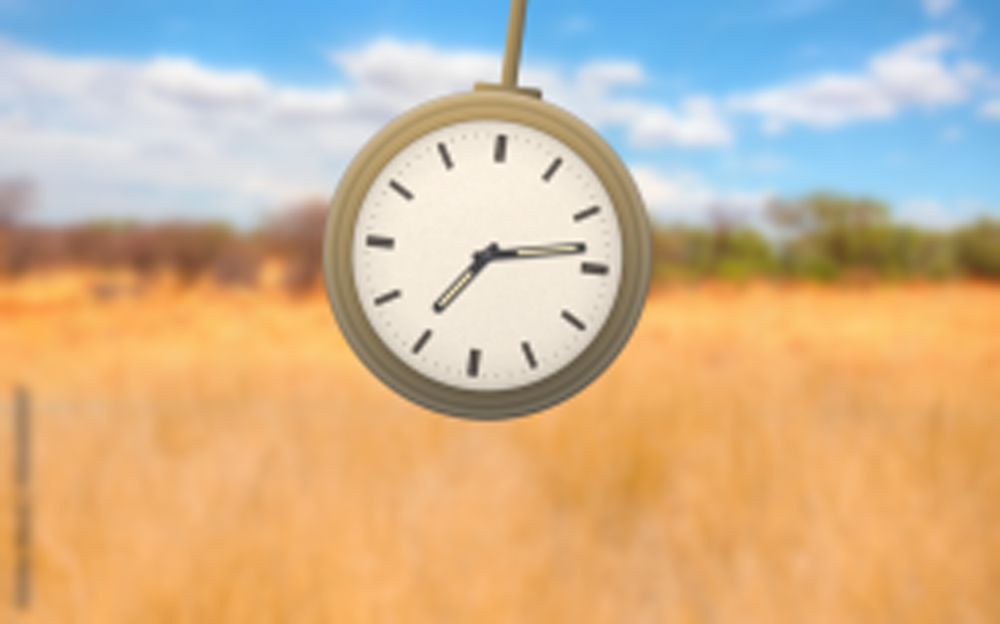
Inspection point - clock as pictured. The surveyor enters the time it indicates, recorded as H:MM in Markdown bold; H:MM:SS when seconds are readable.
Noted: **7:13**
